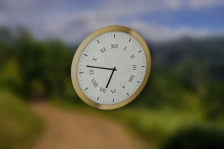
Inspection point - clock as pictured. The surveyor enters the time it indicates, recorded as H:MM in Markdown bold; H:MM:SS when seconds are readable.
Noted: **6:47**
